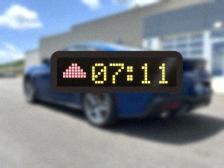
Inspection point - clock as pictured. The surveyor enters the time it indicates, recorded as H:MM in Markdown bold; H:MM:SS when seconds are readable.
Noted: **7:11**
